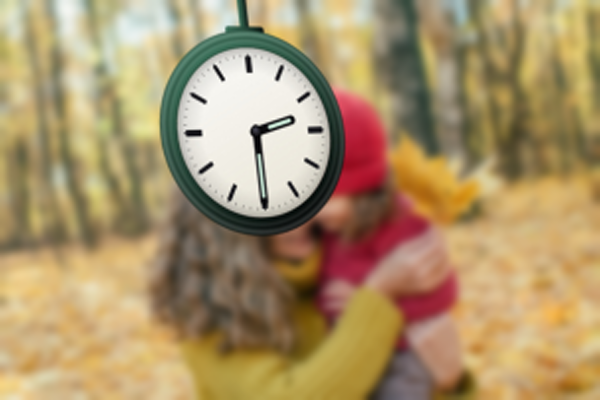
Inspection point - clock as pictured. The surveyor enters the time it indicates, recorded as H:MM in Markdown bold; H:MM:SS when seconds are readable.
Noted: **2:30**
